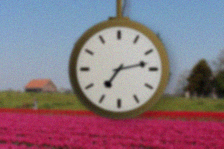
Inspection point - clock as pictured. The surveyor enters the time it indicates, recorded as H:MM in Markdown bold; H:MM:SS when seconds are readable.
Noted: **7:13**
